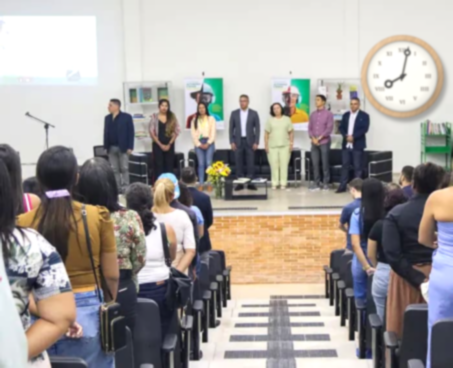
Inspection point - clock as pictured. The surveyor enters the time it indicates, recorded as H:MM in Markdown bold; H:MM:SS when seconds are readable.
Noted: **8:02**
